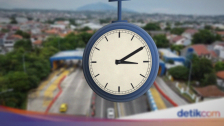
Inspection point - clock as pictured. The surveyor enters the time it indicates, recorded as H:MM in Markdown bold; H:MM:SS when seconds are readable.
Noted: **3:10**
